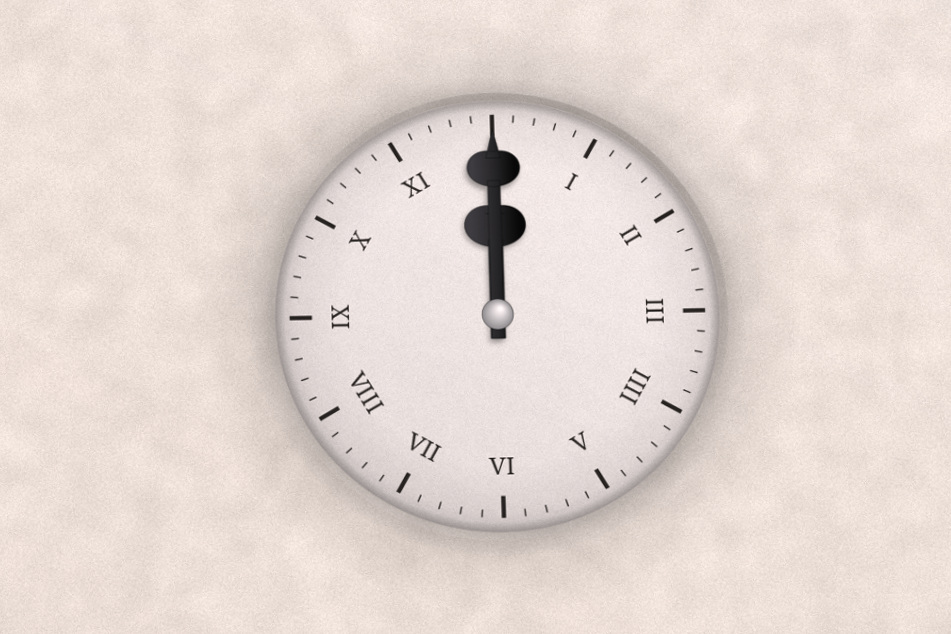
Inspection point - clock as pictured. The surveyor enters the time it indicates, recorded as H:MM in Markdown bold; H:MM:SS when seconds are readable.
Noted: **12:00**
